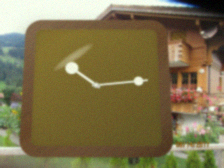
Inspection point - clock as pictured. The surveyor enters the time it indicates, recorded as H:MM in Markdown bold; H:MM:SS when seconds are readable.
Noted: **10:14**
